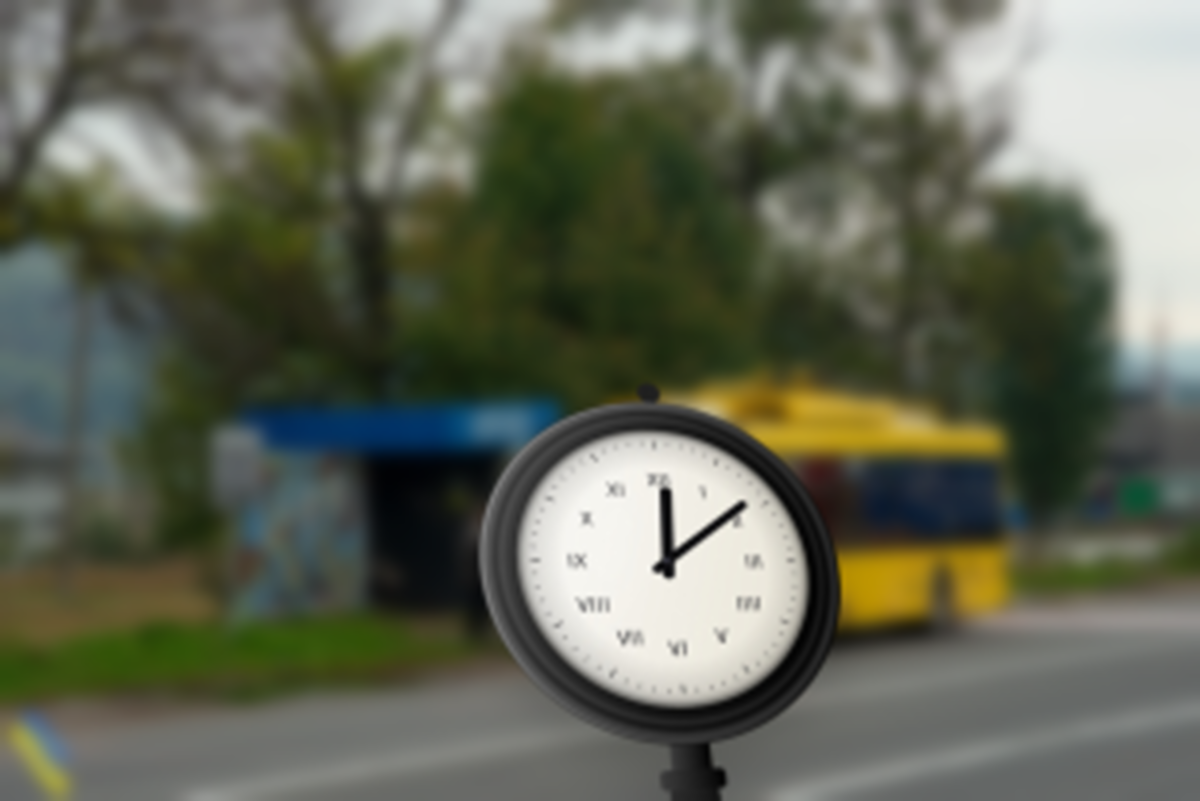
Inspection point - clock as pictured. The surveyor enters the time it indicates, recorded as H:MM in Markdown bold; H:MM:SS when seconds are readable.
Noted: **12:09**
